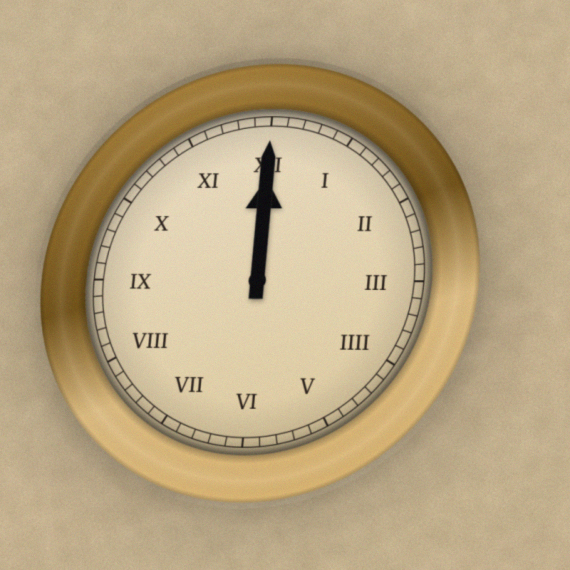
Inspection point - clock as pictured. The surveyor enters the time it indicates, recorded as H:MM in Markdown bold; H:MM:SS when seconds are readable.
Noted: **12:00**
